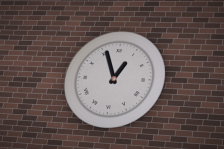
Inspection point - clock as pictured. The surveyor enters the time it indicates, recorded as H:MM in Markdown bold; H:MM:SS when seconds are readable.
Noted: **12:56**
